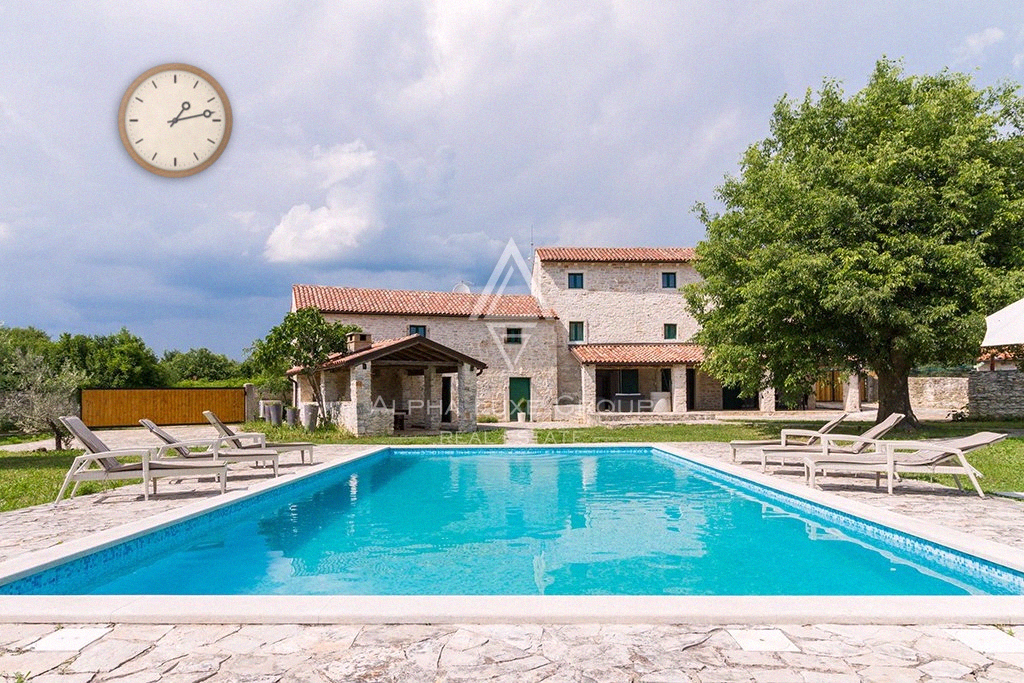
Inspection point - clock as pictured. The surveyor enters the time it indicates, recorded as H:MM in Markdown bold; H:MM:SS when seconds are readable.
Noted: **1:13**
